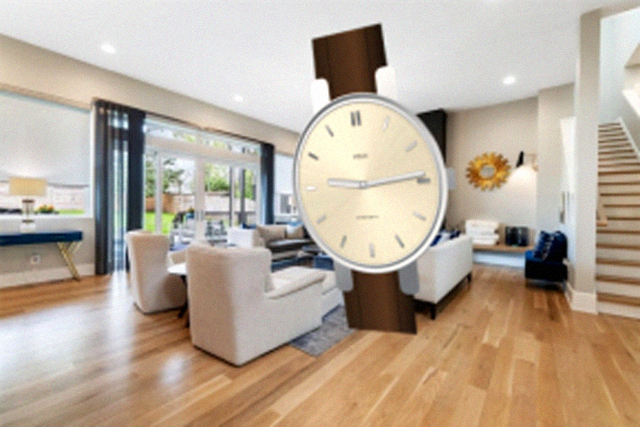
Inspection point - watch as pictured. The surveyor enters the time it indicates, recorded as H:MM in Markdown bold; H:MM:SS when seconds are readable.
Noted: **9:14**
